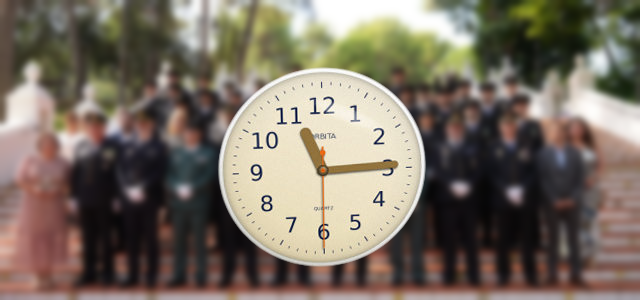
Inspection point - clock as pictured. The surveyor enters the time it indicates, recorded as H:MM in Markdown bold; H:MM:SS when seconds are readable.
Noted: **11:14:30**
